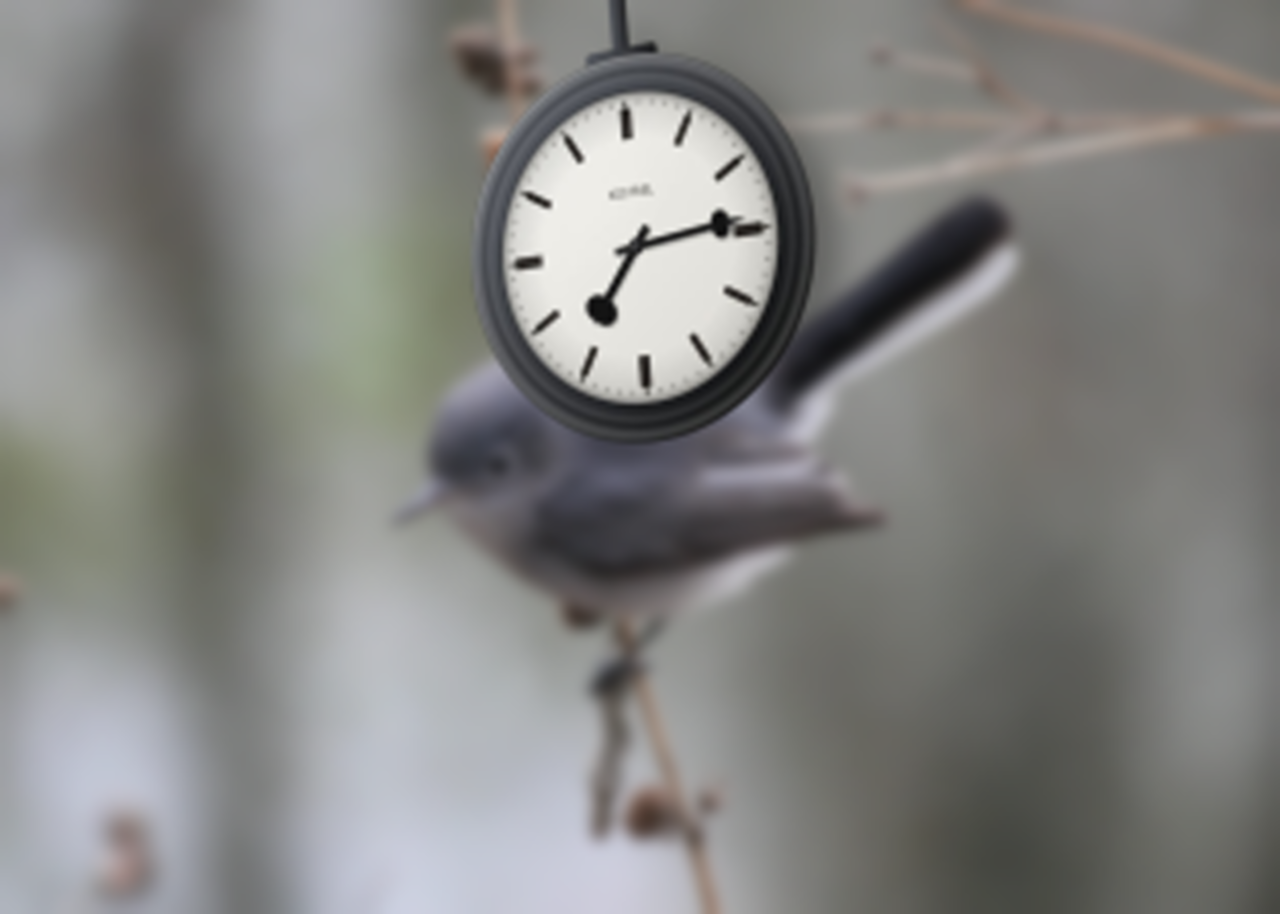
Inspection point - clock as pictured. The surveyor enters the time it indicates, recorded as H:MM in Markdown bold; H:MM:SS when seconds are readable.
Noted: **7:14**
